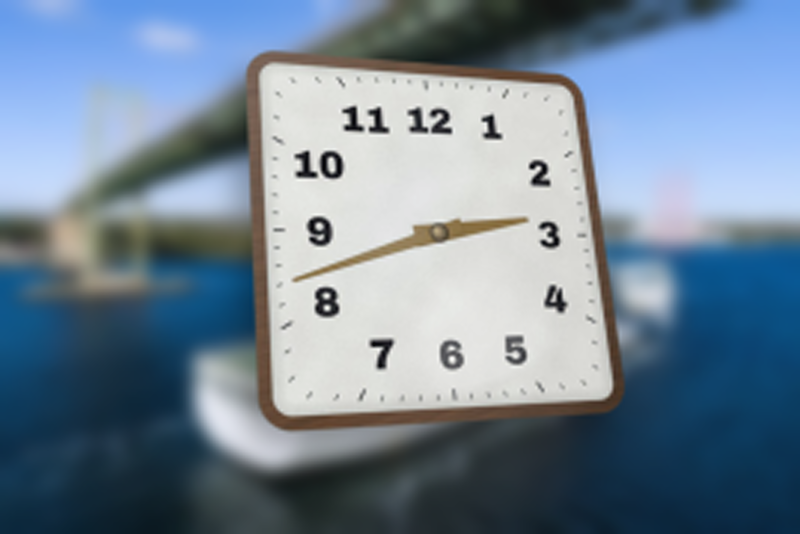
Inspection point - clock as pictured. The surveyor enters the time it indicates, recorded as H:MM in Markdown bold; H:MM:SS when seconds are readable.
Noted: **2:42**
